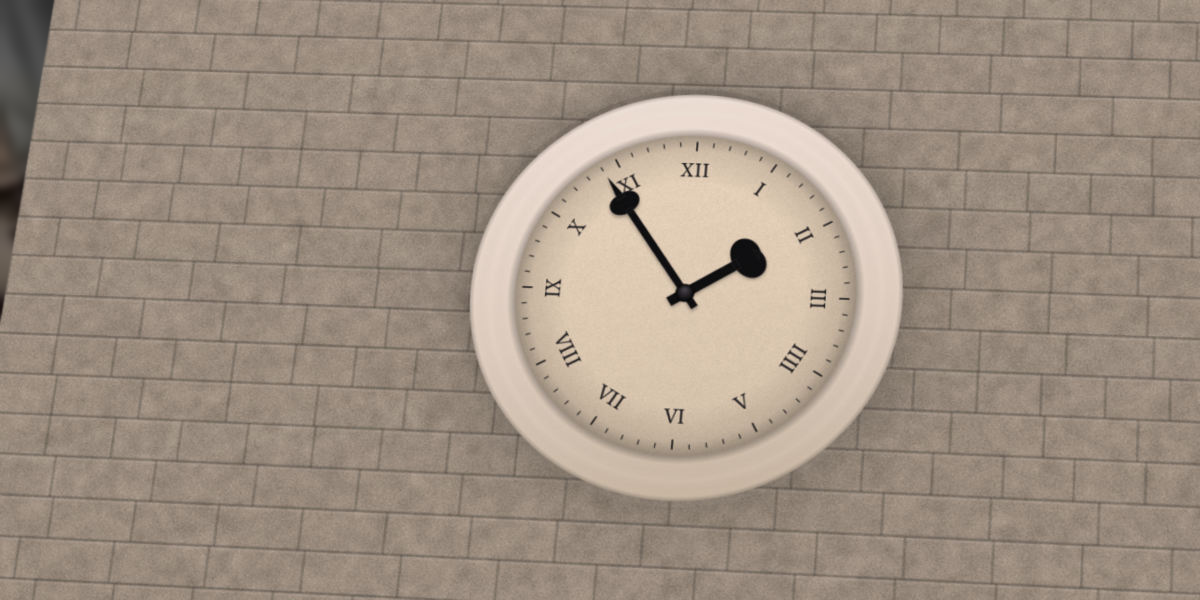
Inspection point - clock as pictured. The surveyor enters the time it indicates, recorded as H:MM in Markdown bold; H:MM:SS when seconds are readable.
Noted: **1:54**
